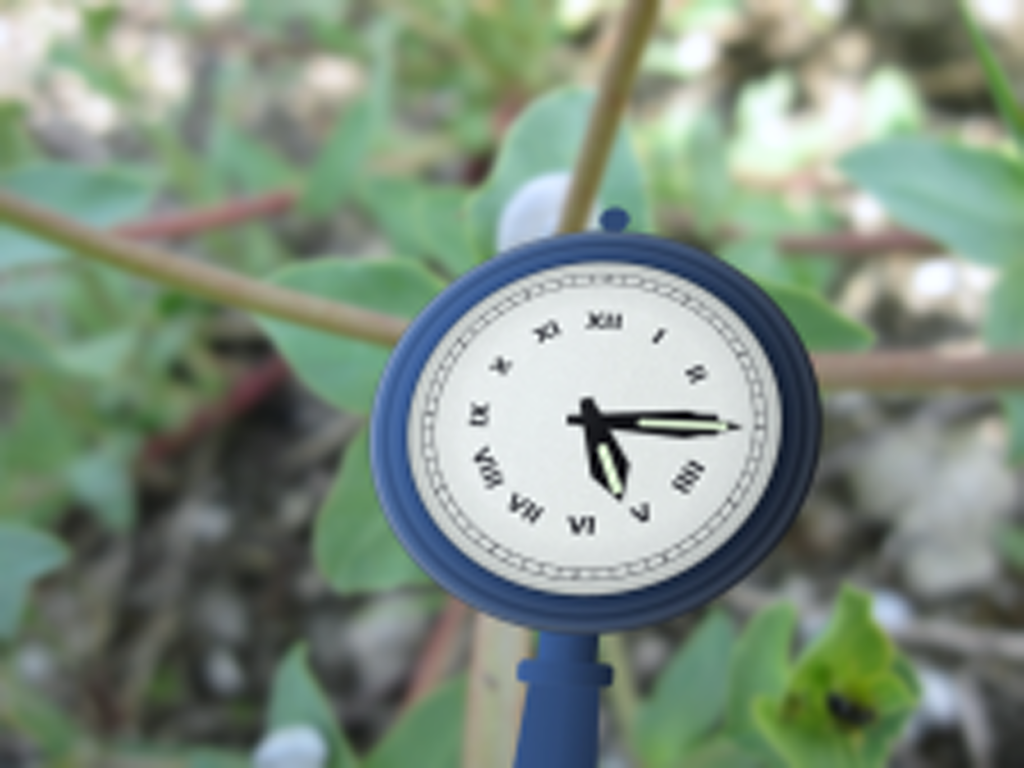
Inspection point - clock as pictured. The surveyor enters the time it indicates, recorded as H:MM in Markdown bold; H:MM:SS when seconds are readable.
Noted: **5:15**
